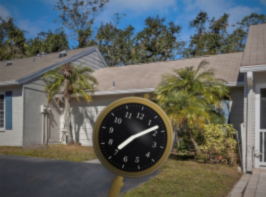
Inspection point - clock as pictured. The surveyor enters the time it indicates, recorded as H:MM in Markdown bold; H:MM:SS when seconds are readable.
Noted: **7:08**
